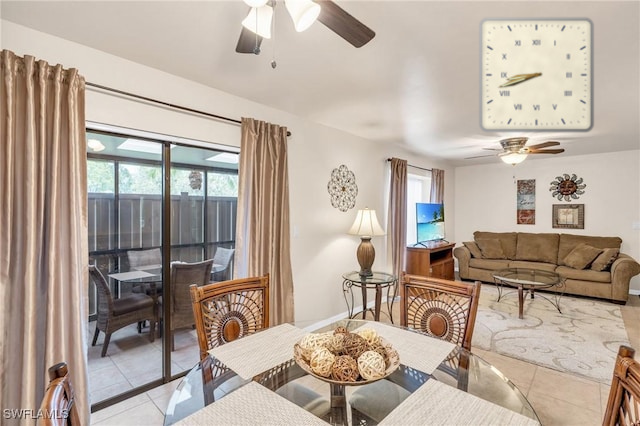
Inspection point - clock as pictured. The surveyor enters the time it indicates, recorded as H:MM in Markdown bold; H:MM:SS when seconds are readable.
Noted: **8:42**
